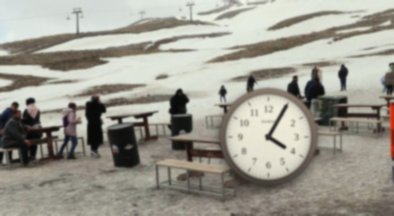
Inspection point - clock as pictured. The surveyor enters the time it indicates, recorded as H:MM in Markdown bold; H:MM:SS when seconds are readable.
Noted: **4:05**
